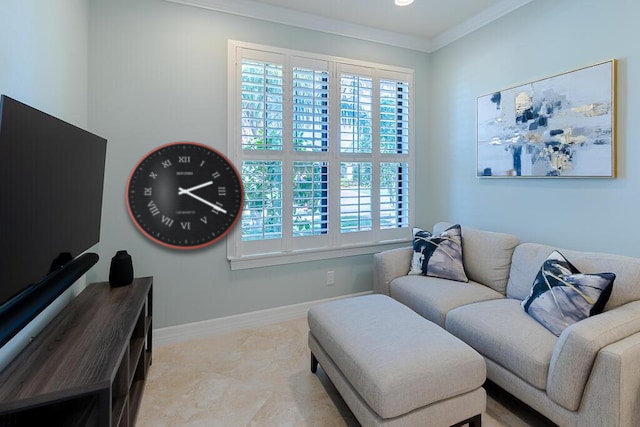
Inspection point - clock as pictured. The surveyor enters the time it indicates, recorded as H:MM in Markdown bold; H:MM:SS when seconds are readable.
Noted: **2:20**
